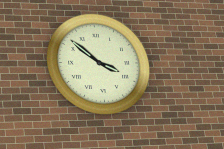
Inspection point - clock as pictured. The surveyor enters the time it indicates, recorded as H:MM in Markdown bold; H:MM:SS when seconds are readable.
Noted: **3:52**
